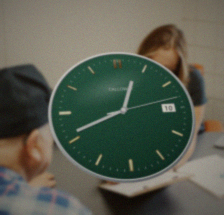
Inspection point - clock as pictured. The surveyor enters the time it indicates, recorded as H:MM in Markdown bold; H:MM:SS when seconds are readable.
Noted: **12:41:13**
